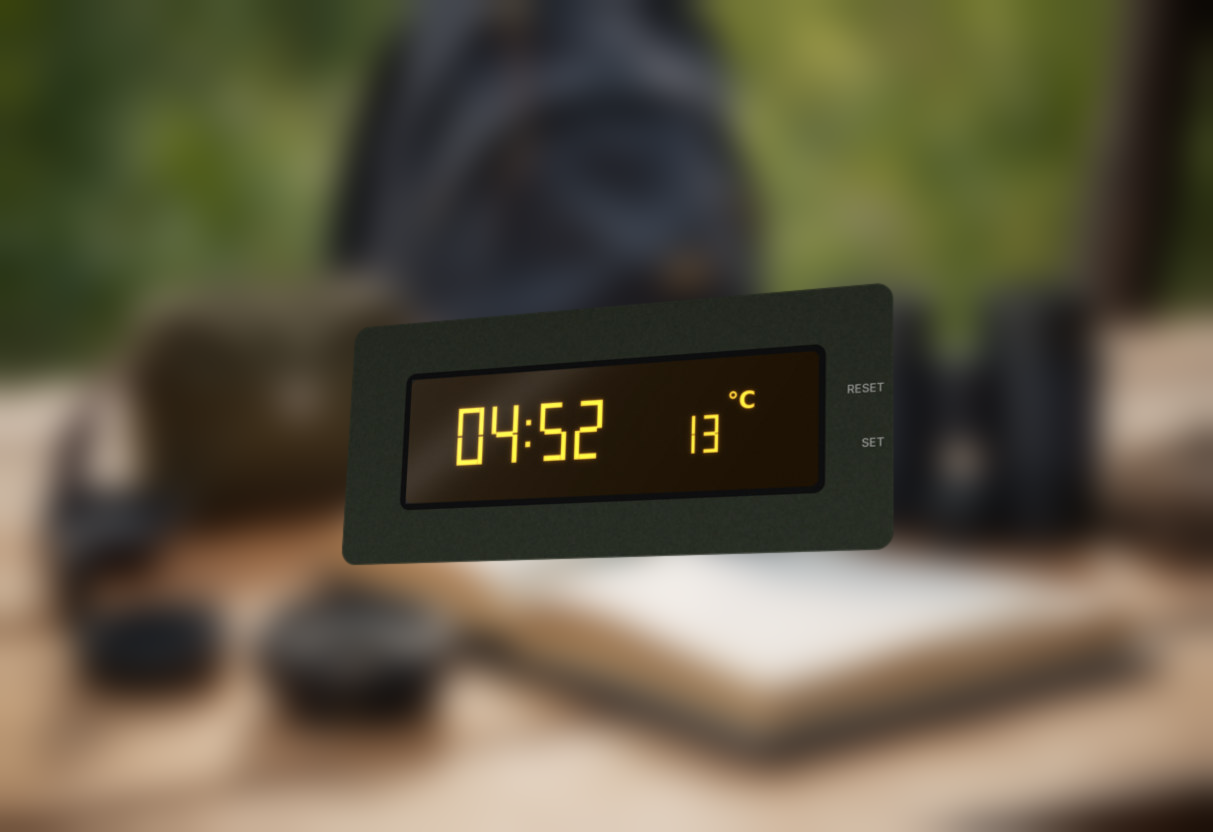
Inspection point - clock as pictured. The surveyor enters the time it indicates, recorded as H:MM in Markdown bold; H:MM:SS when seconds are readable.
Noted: **4:52**
